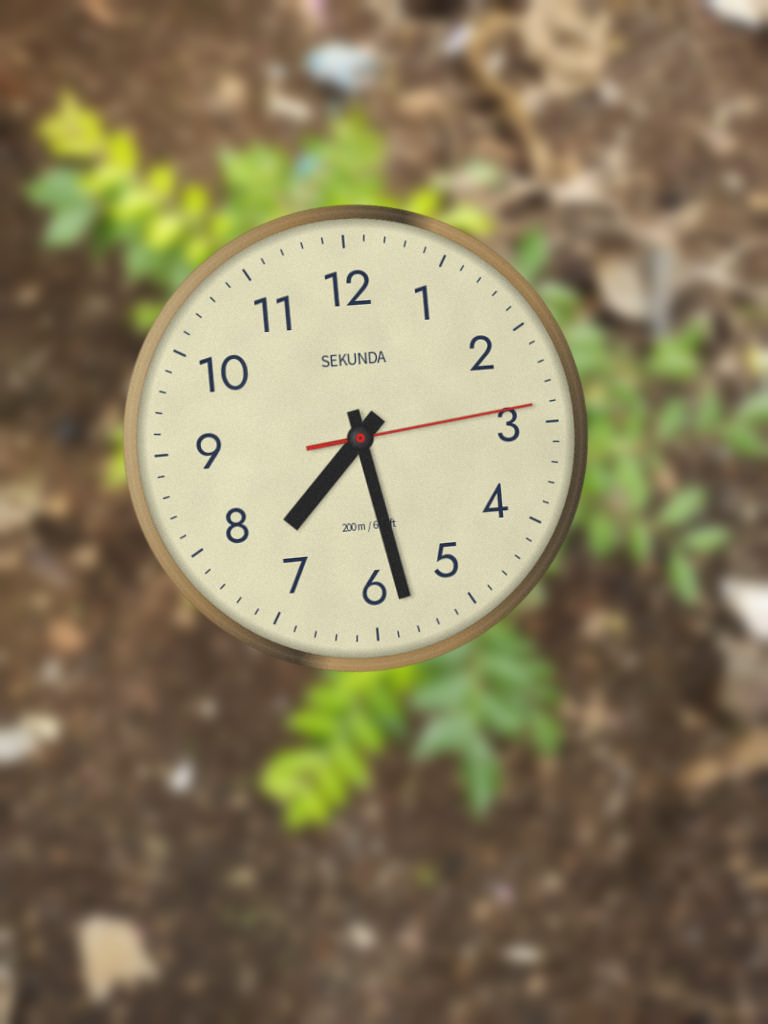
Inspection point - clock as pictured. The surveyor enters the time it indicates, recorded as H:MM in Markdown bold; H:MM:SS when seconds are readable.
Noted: **7:28:14**
